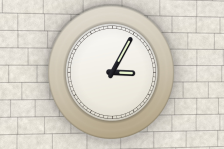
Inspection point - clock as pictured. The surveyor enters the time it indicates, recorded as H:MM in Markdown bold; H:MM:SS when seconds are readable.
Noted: **3:05**
